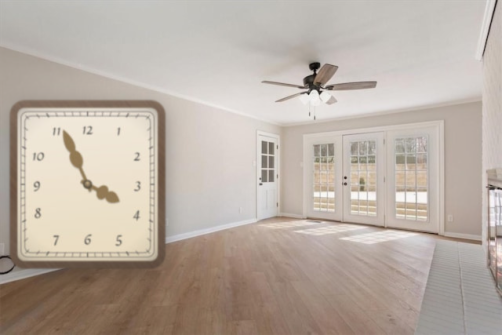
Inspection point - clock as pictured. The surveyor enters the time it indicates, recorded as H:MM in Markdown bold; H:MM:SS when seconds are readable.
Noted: **3:56**
